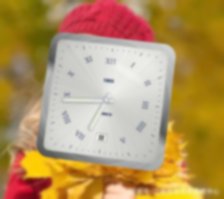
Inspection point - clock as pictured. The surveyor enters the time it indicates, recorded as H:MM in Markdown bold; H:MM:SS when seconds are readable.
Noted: **6:44**
